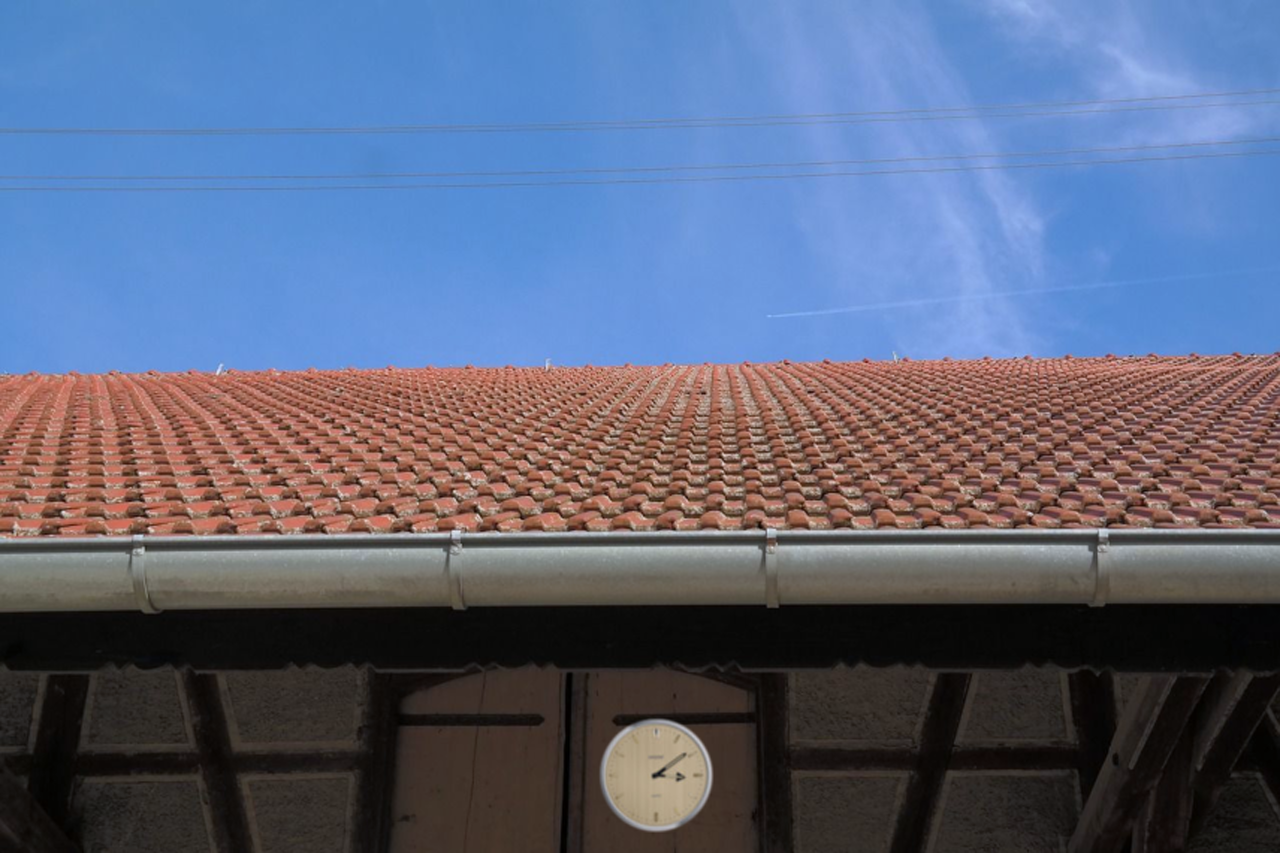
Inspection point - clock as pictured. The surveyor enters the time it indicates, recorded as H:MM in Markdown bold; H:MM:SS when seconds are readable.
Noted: **3:09**
